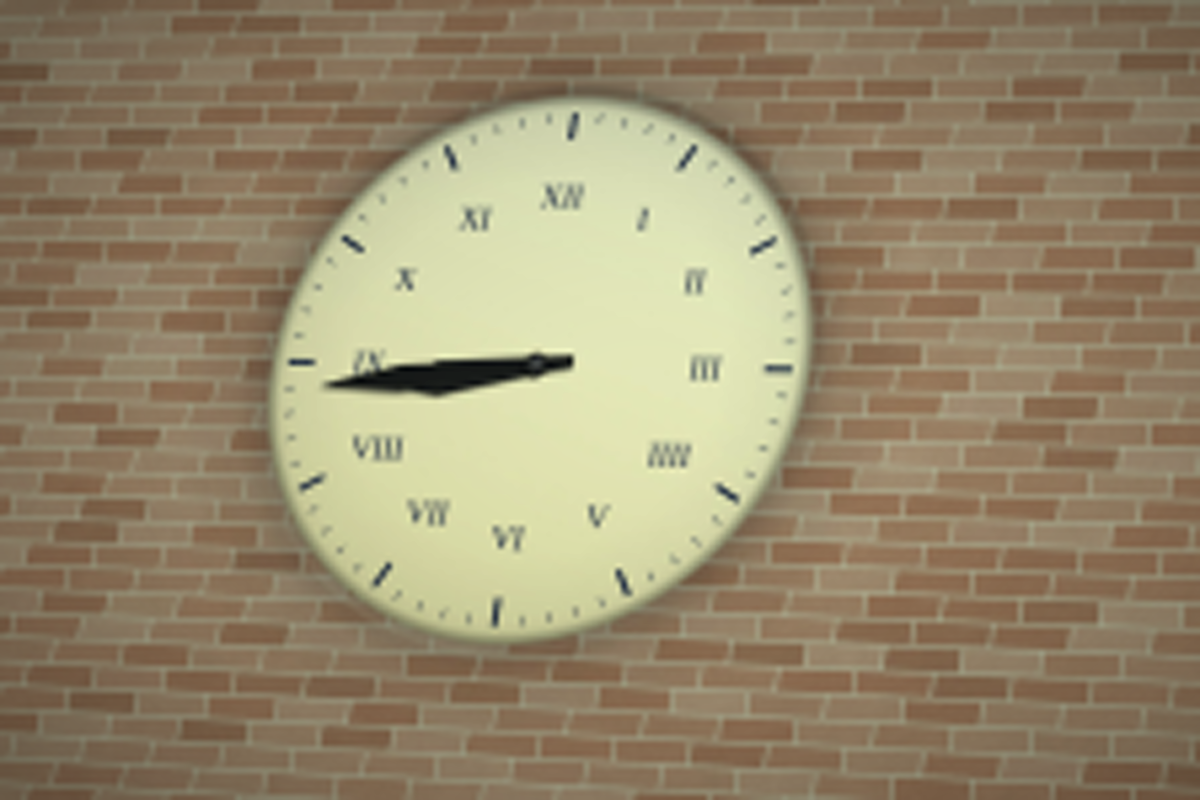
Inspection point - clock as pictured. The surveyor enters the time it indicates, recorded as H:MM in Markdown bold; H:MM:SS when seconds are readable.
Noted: **8:44**
